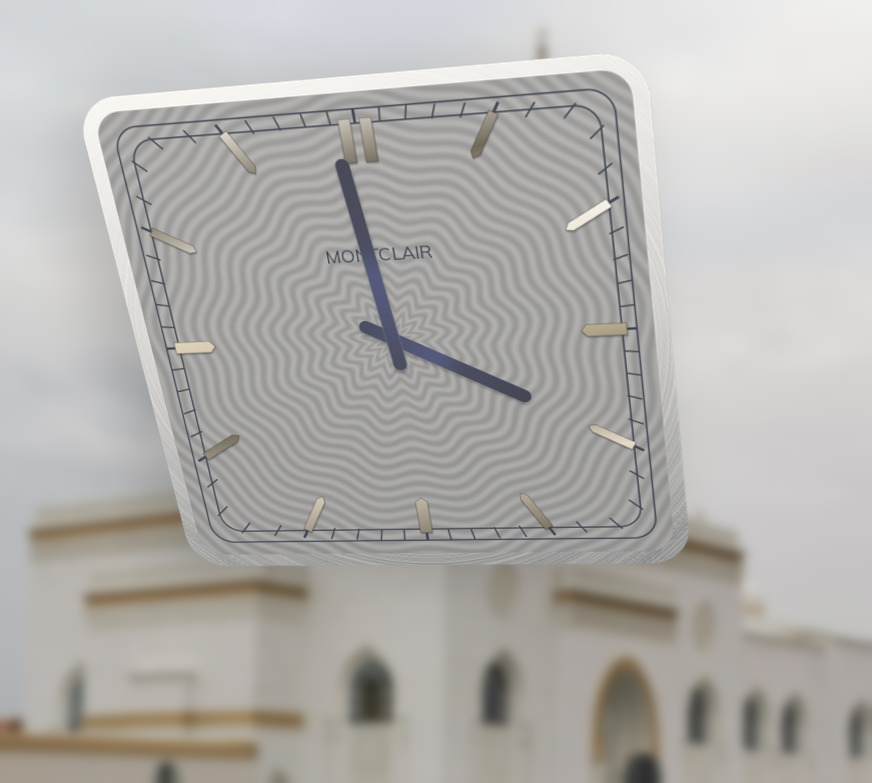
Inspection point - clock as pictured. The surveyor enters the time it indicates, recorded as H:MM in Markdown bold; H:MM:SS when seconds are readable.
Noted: **3:59**
